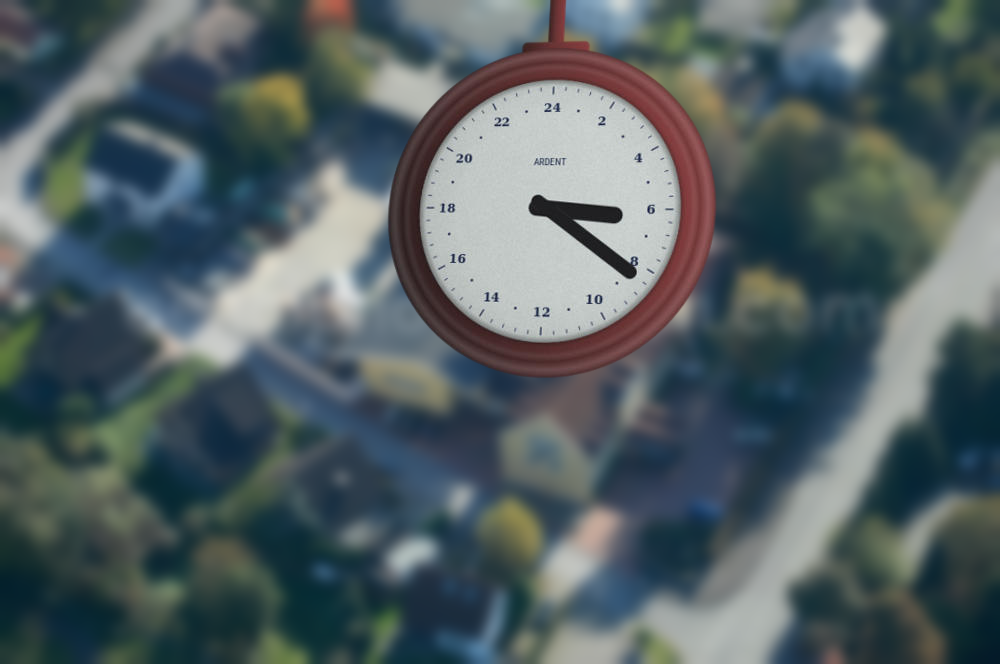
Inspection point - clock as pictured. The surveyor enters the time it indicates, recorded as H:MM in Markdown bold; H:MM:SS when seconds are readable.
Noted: **6:21**
